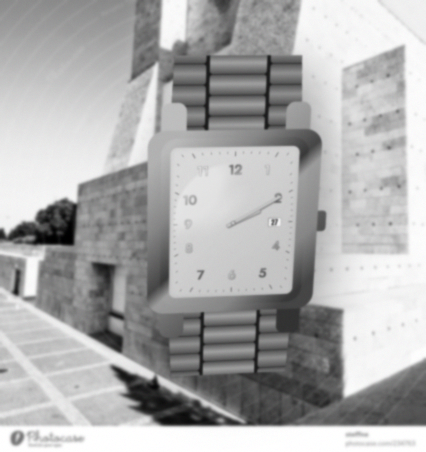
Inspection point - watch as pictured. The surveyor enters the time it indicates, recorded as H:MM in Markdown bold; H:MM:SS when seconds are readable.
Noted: **2:10**
